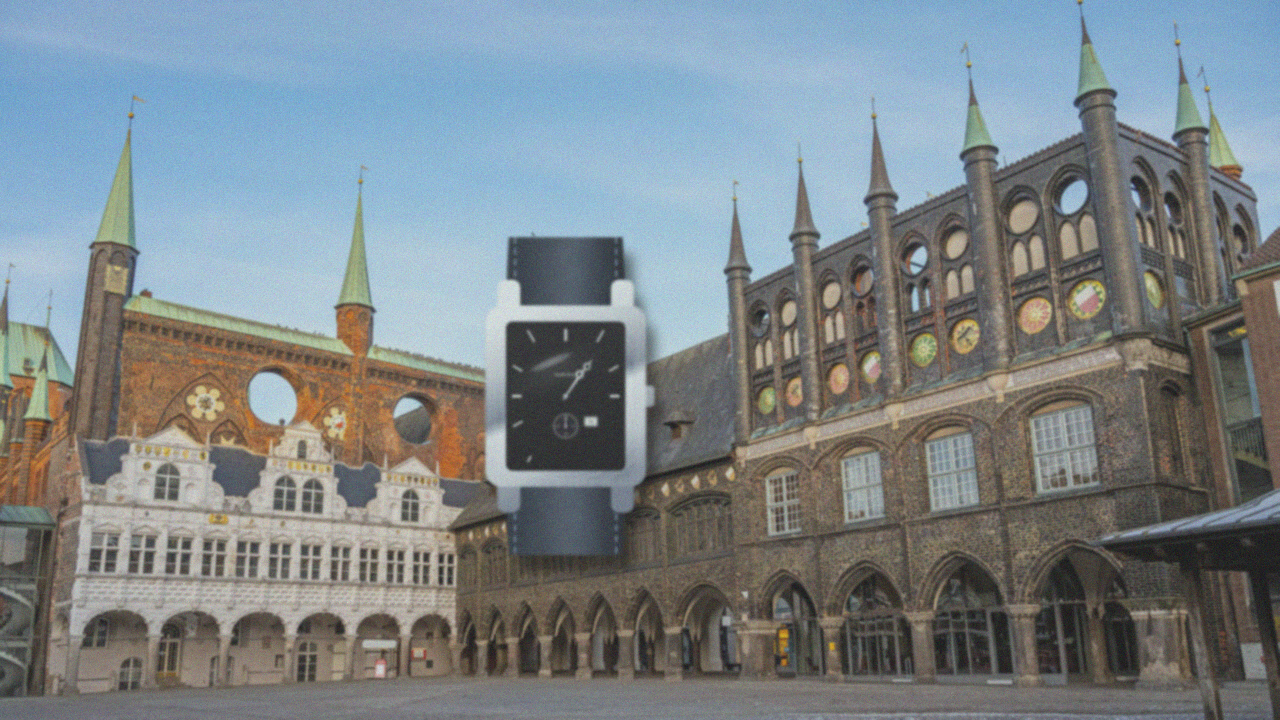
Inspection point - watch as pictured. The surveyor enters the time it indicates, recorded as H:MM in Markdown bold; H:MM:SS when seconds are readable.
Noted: **1:06**
